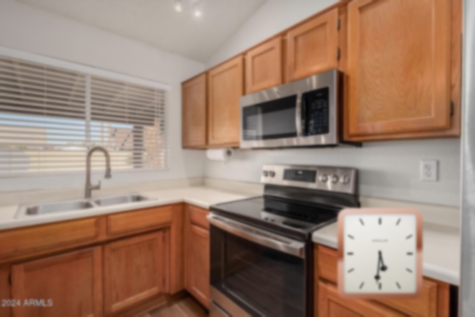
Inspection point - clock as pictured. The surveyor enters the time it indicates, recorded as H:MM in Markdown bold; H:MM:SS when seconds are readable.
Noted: **5:31**
